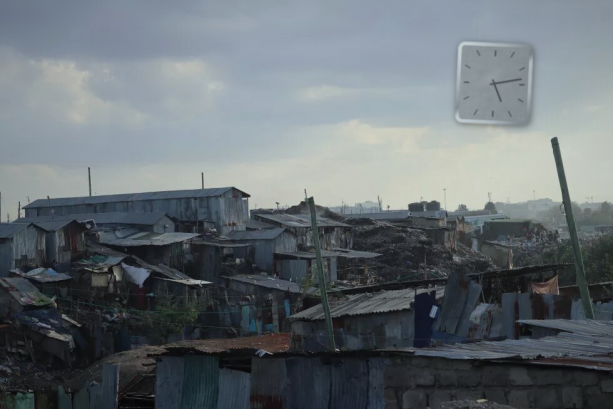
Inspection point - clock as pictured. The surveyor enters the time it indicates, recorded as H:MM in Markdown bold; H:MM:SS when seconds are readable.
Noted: **5:13**
